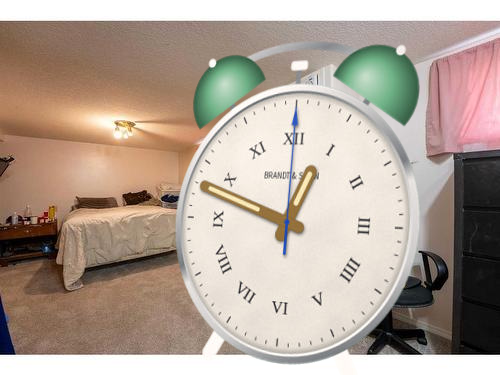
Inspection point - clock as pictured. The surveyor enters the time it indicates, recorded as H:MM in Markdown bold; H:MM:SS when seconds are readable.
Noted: **12:48:00**
